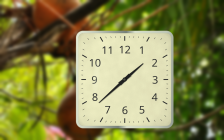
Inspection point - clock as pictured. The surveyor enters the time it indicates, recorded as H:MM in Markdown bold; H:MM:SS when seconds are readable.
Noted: **1:38**
